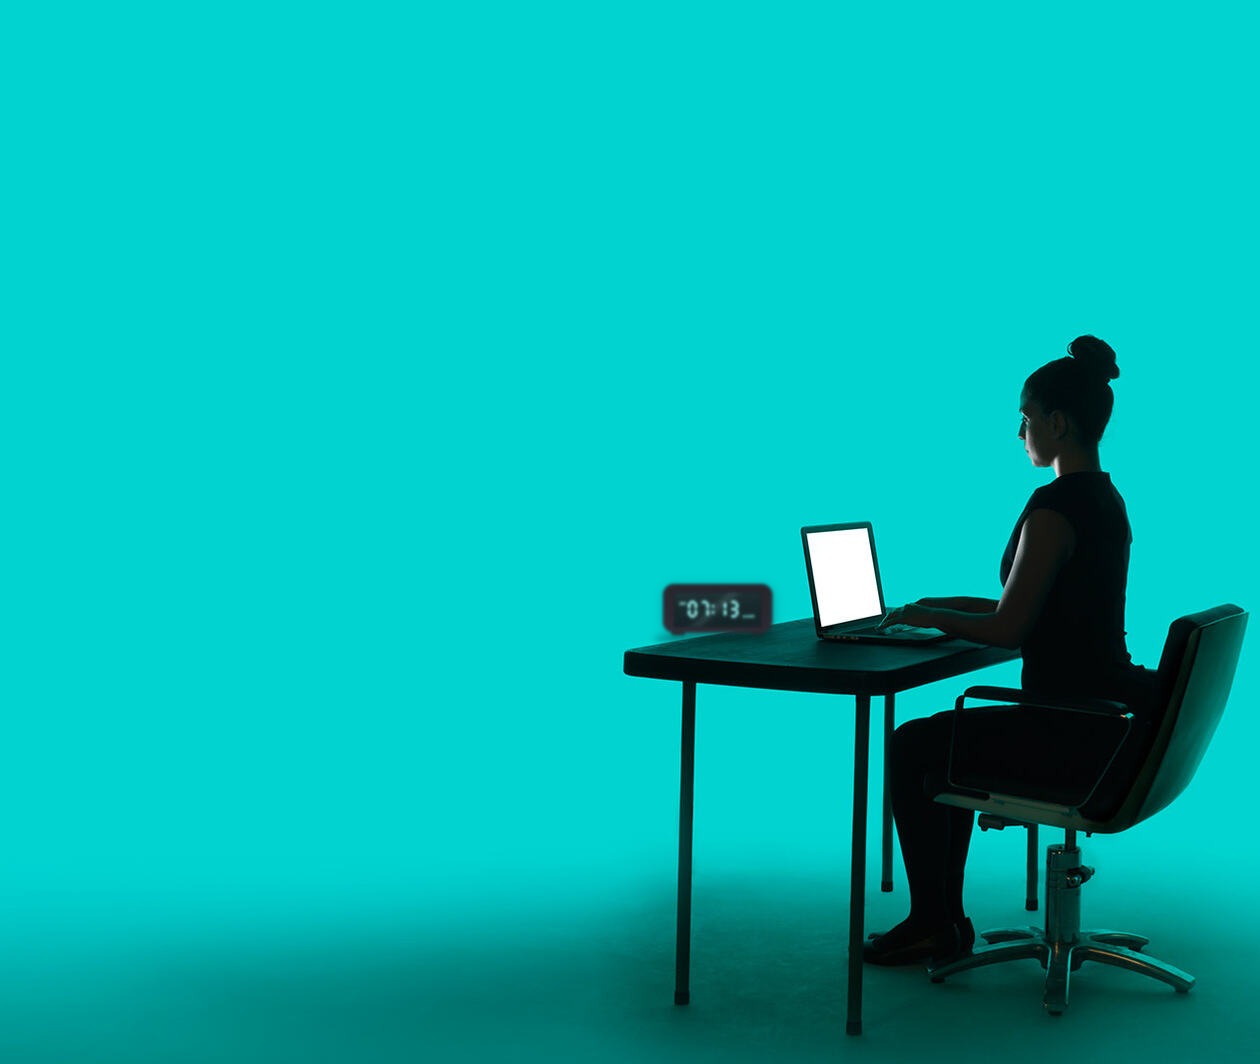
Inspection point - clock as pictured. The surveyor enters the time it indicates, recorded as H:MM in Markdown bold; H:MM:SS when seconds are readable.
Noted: **7:13**
